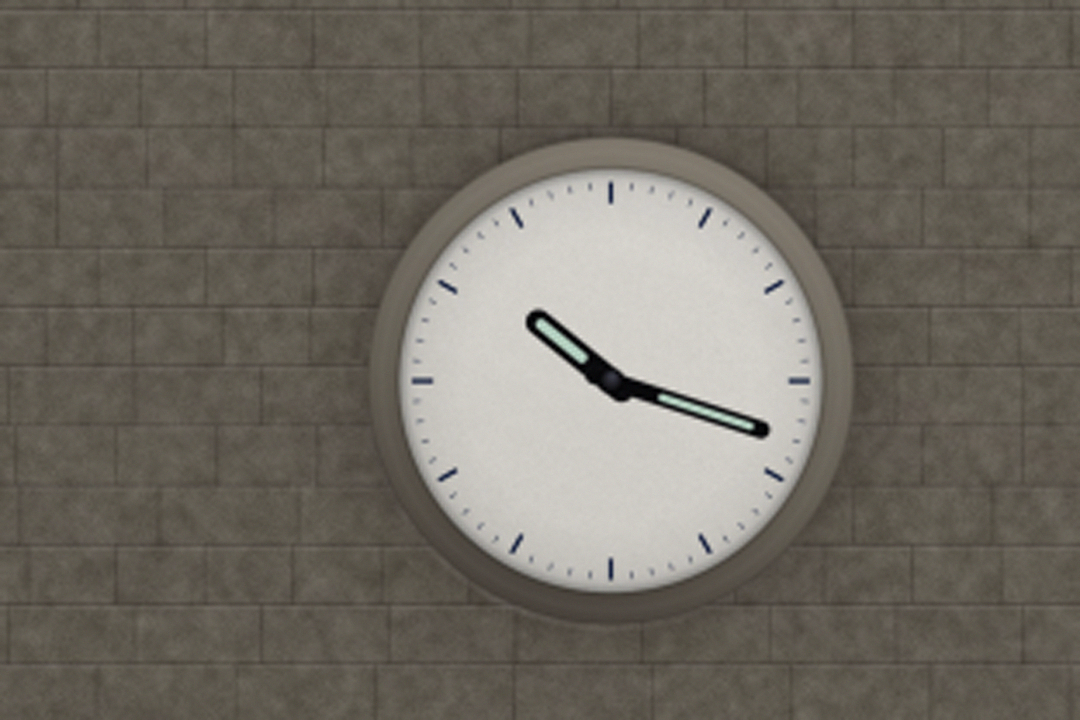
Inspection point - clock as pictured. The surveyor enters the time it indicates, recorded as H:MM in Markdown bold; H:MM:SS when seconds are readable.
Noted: **10:18**
